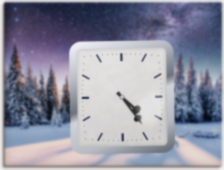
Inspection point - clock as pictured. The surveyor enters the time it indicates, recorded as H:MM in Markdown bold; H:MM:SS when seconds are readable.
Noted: **4:24**
